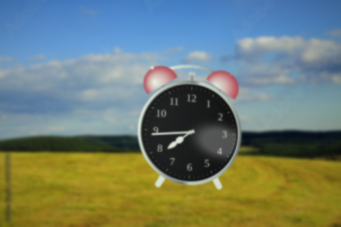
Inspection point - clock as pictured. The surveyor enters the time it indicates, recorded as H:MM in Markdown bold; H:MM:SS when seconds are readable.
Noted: **7:44**
